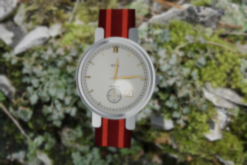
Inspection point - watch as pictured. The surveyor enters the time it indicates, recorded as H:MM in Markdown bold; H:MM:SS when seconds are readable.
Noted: **12:14**
